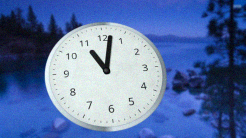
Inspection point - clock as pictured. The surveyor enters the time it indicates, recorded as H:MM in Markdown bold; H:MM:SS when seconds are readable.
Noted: **11:02**
